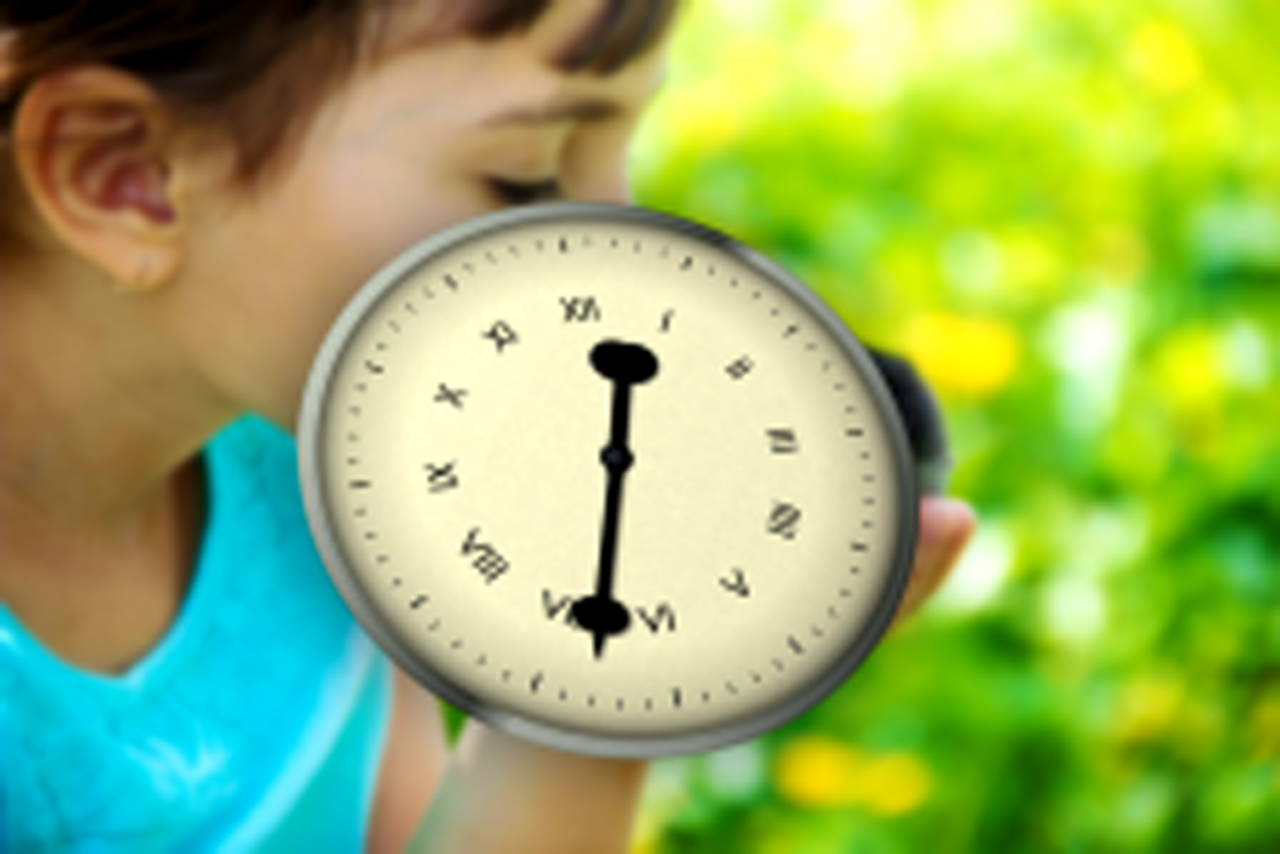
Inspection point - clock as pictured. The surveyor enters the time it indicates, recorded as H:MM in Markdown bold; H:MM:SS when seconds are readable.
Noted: **12:33**
